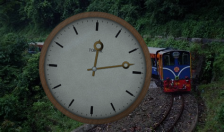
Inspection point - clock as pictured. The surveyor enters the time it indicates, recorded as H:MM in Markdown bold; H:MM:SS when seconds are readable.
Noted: **12:13**
